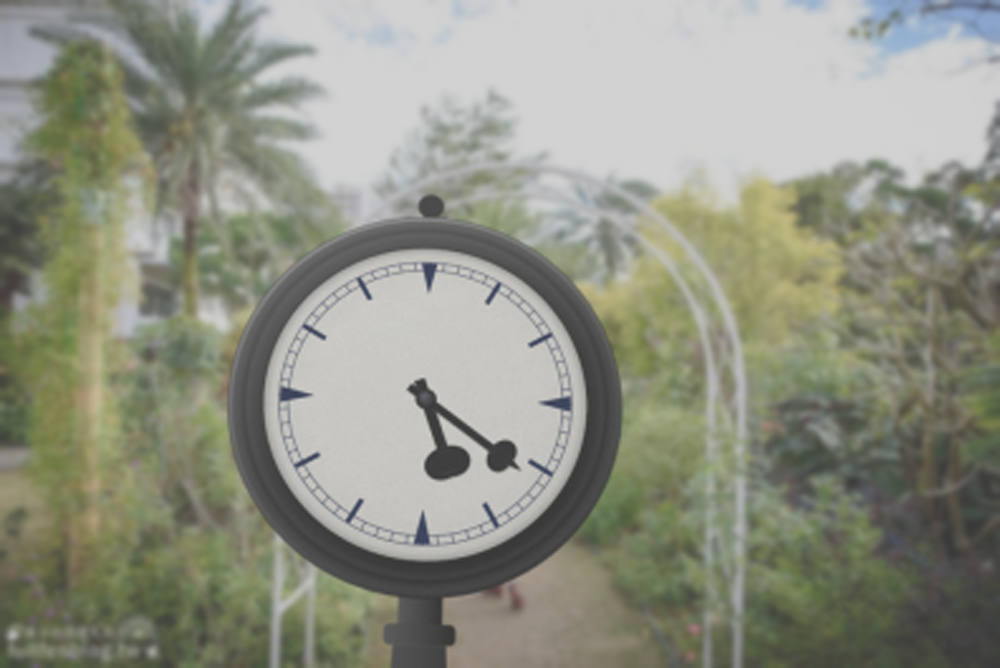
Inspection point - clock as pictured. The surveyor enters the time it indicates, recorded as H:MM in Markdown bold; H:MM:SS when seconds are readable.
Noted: **5:21**
